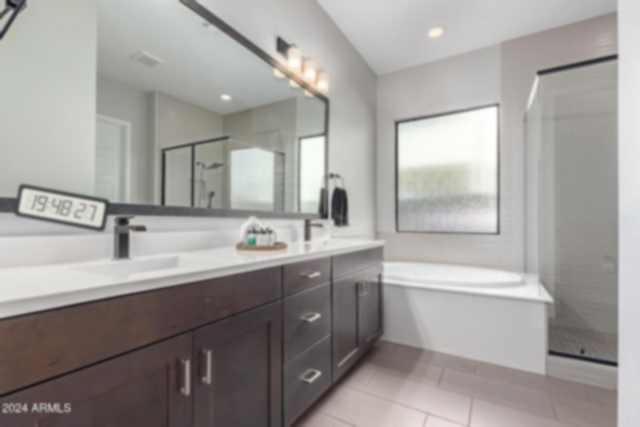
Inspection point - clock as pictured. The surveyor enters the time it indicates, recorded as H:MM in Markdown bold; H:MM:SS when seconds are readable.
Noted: **19:48:27**
